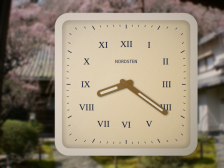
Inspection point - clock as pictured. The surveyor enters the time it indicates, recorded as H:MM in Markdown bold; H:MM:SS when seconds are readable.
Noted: **8:21**
